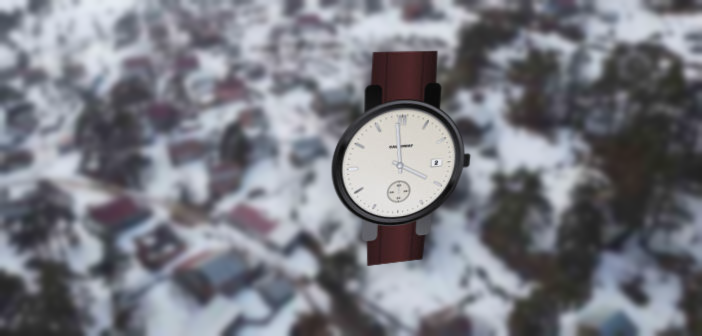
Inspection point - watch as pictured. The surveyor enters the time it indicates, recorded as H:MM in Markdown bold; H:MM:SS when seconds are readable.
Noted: **3:59**
